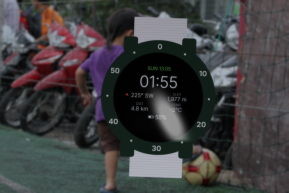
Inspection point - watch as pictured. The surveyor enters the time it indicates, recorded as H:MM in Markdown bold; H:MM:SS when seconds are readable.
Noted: **1:55**
